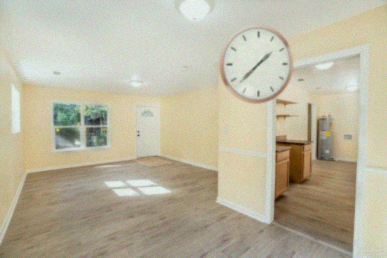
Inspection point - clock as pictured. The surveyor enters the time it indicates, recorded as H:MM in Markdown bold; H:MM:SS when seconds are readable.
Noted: **1:38**
